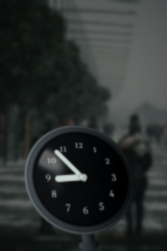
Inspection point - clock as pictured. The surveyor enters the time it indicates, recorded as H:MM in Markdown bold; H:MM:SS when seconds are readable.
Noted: **8:53**
